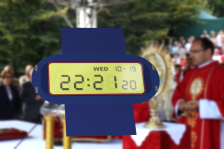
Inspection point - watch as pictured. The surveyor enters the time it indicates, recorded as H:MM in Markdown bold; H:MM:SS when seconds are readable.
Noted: **22:21:20**
